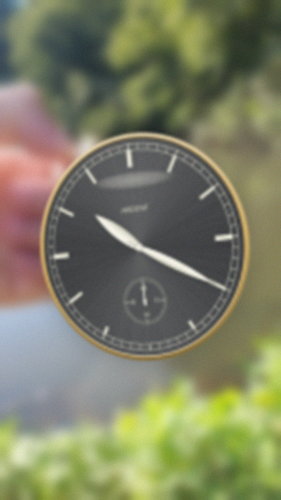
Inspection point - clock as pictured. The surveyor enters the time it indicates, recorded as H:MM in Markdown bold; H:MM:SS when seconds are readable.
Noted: **10:20**
